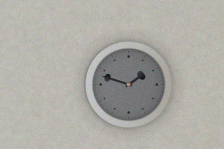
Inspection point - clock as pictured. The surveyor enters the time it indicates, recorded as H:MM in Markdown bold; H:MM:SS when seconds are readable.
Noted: **1:48**
